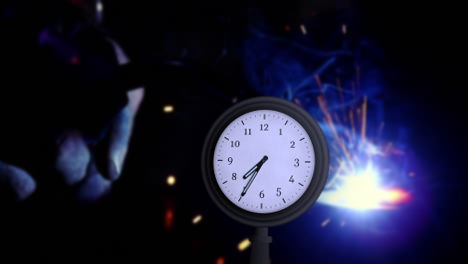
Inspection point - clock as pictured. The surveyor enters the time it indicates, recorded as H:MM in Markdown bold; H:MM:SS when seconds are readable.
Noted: **7:35**
